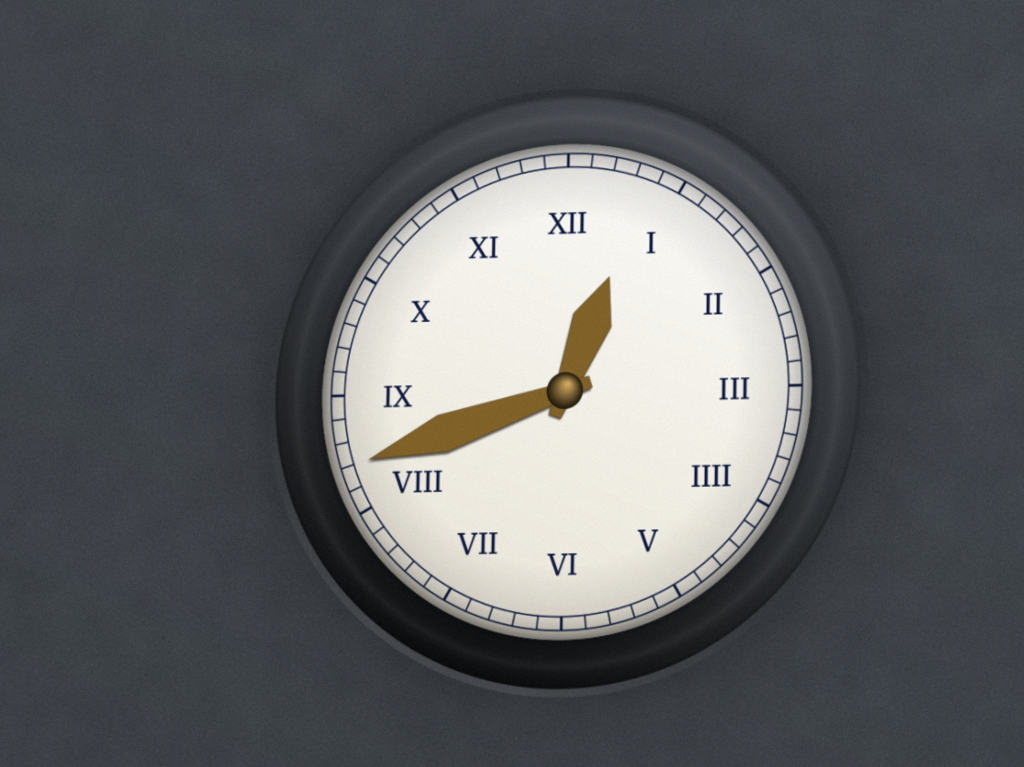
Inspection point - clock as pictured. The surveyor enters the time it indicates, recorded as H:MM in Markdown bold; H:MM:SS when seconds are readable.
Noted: **12:42**
